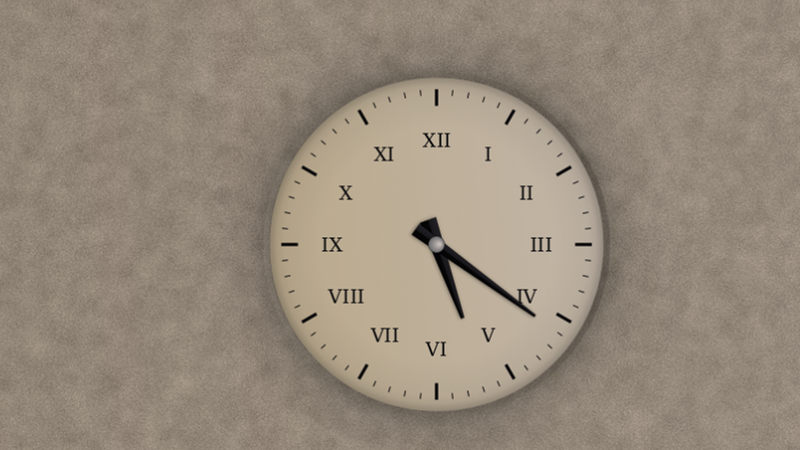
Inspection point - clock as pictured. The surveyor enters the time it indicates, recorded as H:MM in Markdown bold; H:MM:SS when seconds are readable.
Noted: **5:21**
